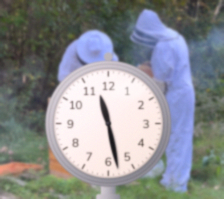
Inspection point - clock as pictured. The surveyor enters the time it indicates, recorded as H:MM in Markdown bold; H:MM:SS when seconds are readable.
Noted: **11:28**
